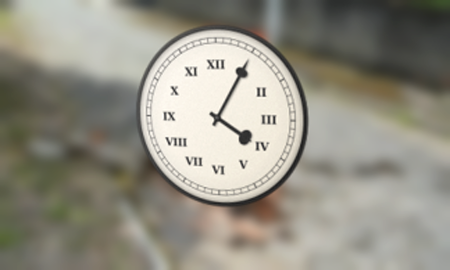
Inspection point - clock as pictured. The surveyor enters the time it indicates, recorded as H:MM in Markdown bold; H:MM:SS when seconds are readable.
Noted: **4:05**
